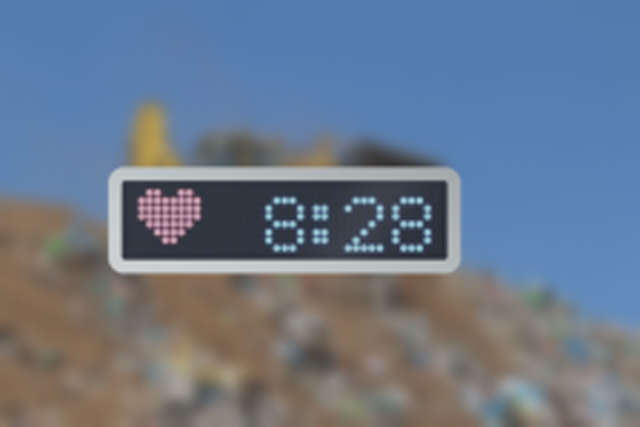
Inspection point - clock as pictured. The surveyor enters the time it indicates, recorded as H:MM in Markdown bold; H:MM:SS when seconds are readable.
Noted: **8:28**
